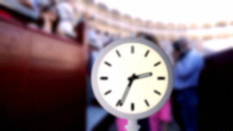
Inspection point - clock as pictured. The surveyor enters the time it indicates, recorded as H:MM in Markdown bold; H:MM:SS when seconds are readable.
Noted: **2:34**
